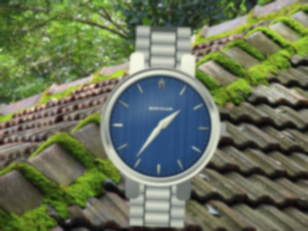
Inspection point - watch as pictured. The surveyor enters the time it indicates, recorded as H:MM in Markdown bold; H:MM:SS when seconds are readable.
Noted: **1:36**
